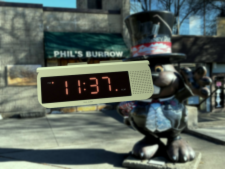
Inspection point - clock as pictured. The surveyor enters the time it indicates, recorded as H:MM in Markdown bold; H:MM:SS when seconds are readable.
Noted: **11:37**
